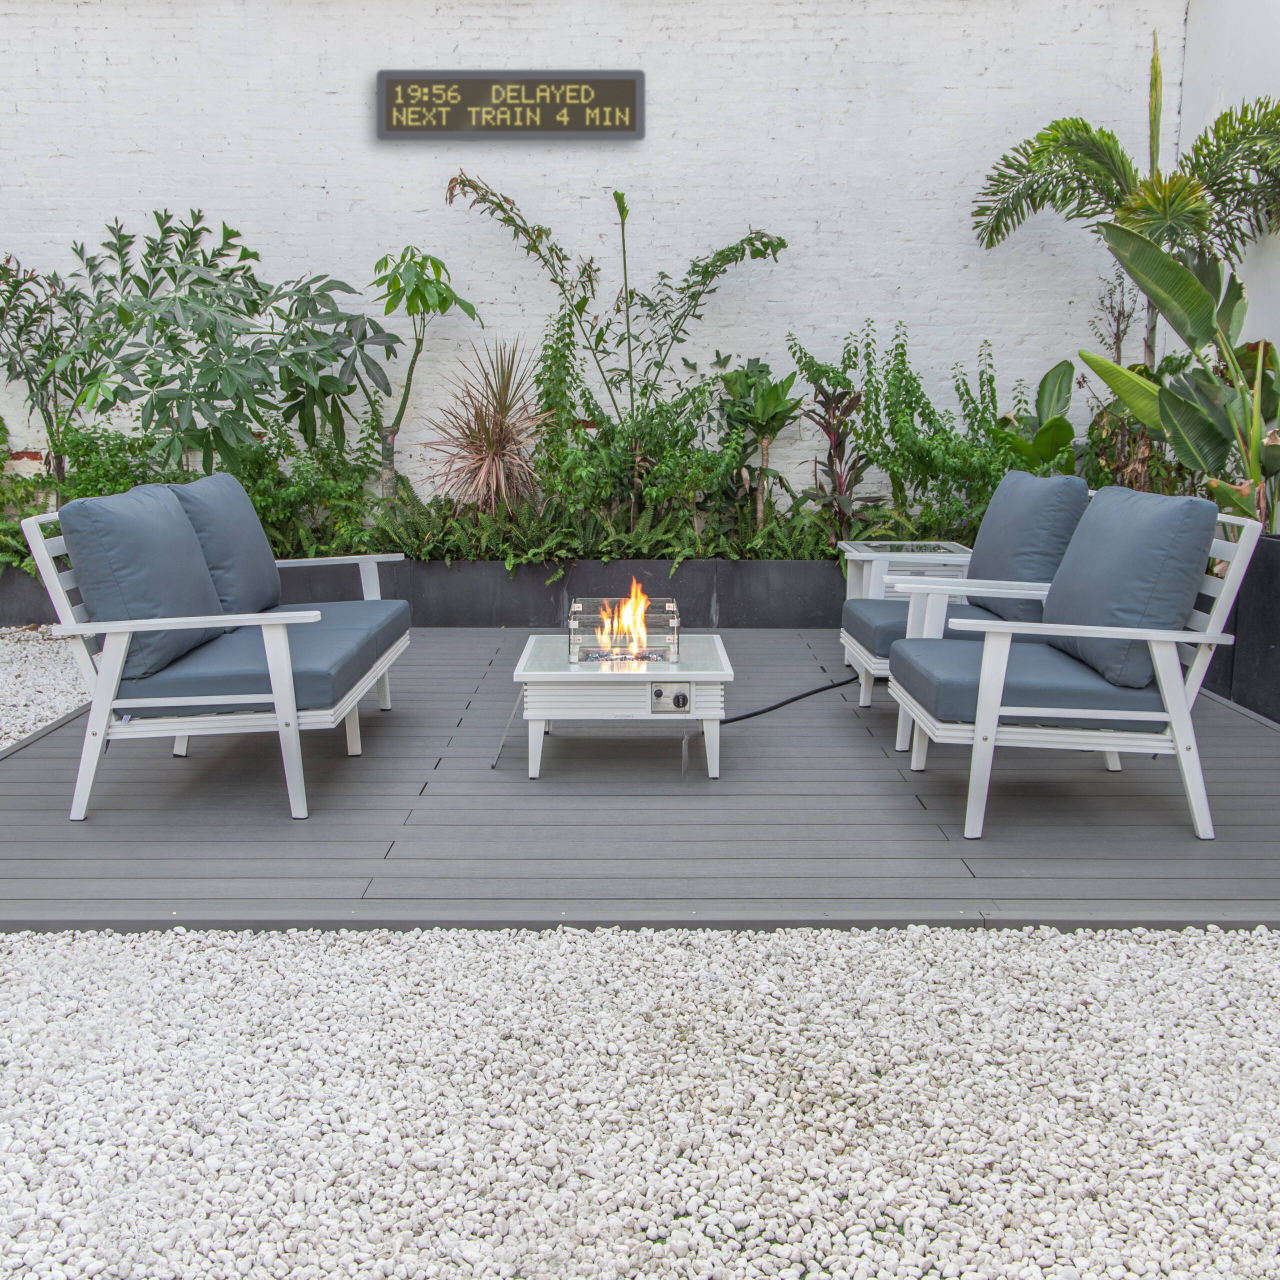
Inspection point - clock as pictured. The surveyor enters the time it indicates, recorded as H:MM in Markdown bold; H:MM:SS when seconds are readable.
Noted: **19:56**
